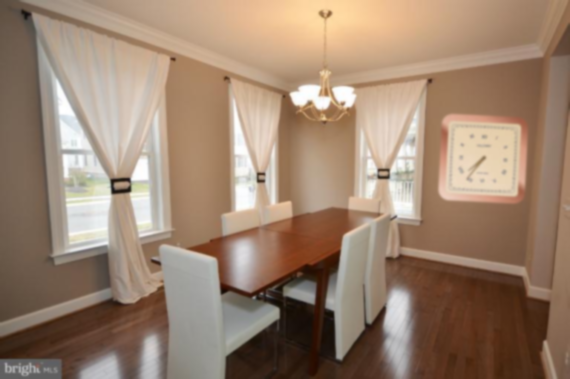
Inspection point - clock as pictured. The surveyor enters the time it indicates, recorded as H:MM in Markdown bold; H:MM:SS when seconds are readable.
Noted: **7:36**
